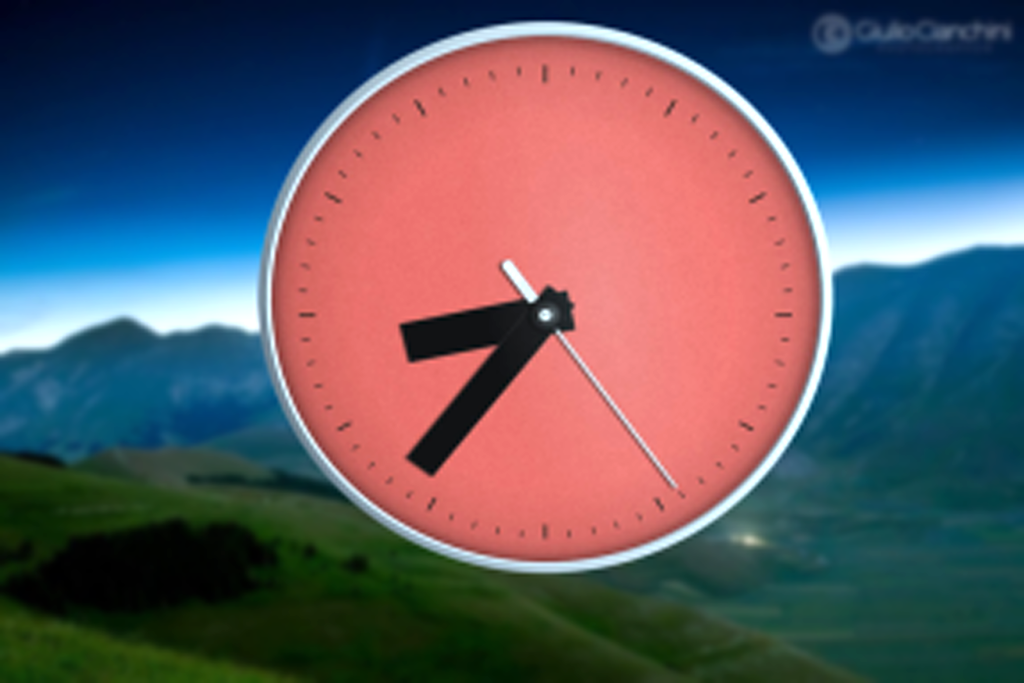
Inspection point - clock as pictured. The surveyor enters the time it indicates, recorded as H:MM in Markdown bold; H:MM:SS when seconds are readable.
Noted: **8:36:24**
